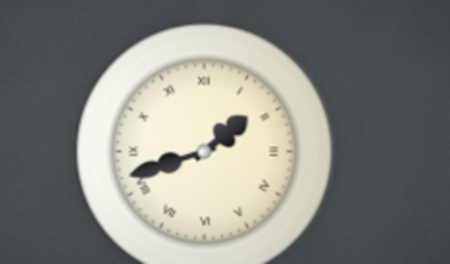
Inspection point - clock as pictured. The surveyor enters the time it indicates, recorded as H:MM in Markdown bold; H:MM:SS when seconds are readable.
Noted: **1:42**
